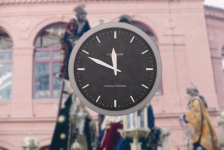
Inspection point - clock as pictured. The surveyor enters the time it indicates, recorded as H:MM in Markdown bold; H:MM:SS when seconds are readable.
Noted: **11:49**
